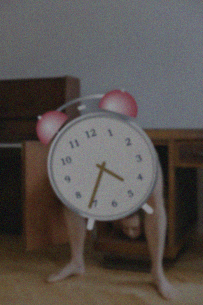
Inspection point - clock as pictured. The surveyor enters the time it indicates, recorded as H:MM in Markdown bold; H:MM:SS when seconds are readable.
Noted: **4:36**
